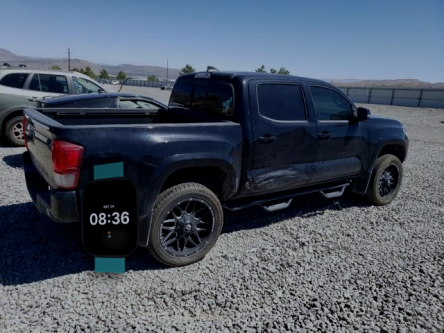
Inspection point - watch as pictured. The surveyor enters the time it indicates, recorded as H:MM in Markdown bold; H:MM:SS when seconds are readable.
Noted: **8:36**
